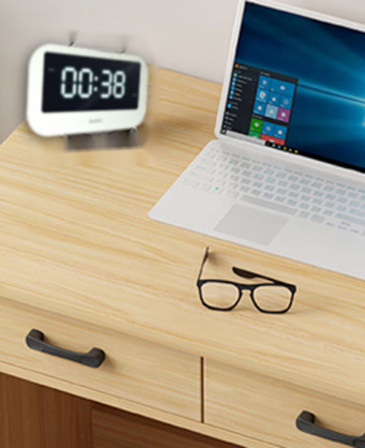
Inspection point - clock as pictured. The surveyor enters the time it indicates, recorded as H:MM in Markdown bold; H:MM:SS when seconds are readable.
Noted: **0:38**
